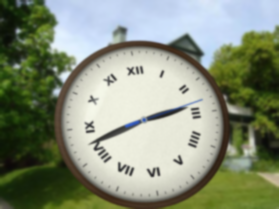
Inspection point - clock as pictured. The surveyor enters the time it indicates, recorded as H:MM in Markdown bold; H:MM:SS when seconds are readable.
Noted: **2:42:13**
